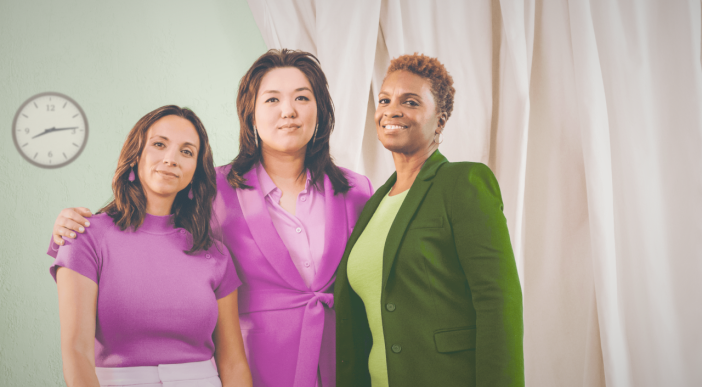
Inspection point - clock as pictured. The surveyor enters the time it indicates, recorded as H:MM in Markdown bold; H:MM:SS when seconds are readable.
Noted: **8:14**
